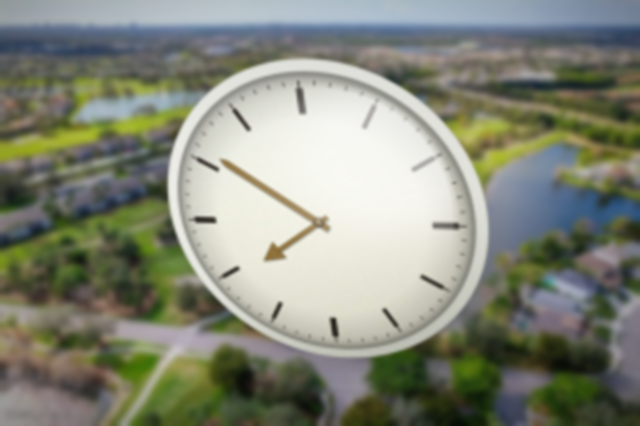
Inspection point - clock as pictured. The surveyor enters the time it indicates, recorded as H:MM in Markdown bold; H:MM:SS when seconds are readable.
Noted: **7:51**
